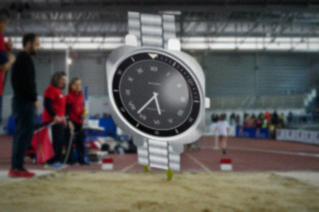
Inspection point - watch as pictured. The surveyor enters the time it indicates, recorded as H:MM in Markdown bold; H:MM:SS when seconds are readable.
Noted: **5:37**
